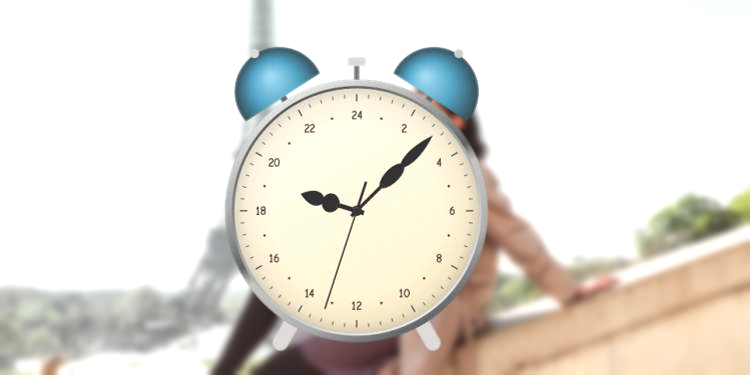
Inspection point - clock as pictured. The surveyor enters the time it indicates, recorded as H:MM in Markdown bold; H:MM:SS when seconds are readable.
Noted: **19:07:33**
